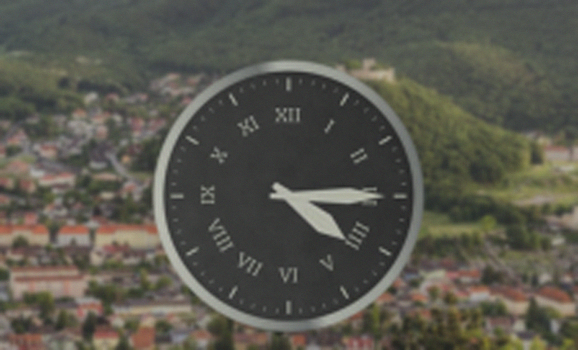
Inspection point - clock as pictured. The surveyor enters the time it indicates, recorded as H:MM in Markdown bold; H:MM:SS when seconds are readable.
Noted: **4:15**
